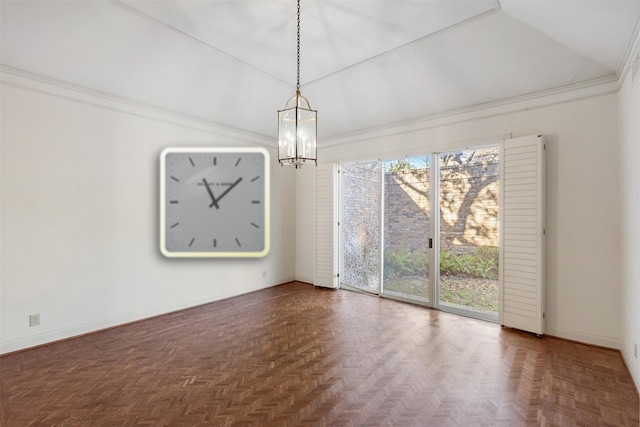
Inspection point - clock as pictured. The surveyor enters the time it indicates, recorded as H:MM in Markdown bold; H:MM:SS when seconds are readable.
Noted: **11:08**
